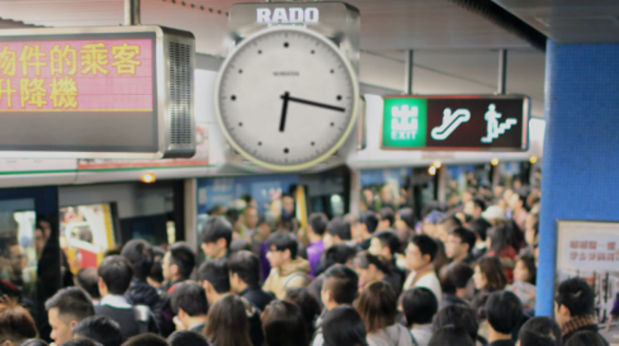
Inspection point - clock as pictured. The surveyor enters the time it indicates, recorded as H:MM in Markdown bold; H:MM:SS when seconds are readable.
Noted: **6:17**
